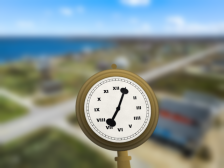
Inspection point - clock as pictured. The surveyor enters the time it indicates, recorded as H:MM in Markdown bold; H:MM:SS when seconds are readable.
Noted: **7:04**
